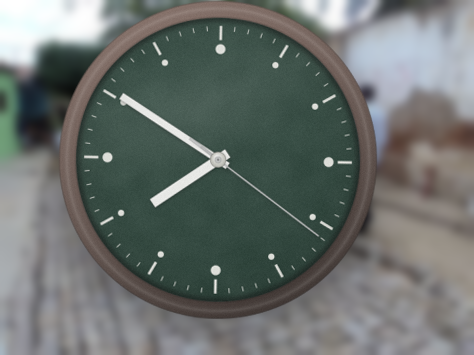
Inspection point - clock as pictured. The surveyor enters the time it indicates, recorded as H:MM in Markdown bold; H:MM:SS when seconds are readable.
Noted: **7:50:21**
